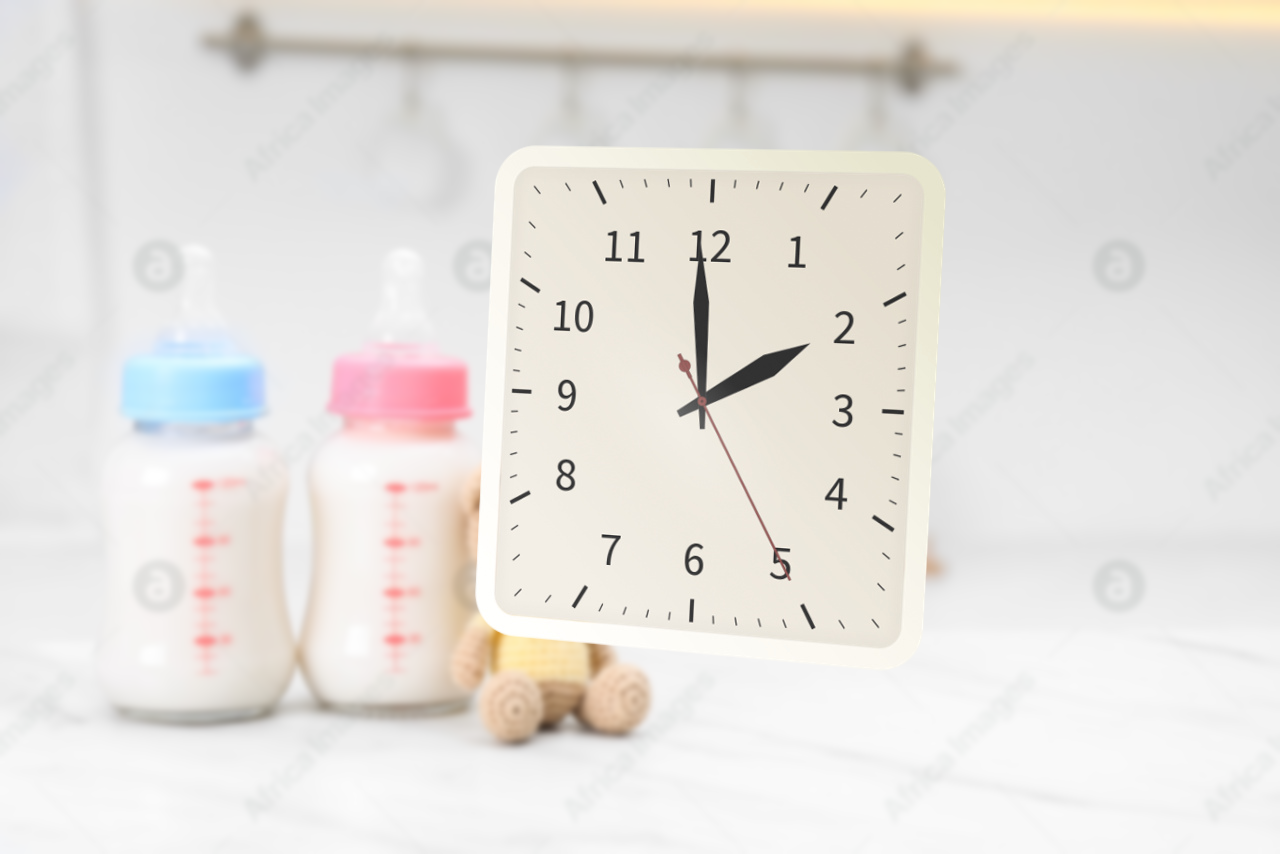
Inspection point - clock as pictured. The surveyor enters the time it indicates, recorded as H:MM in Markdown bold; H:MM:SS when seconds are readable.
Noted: **1:59:25**
